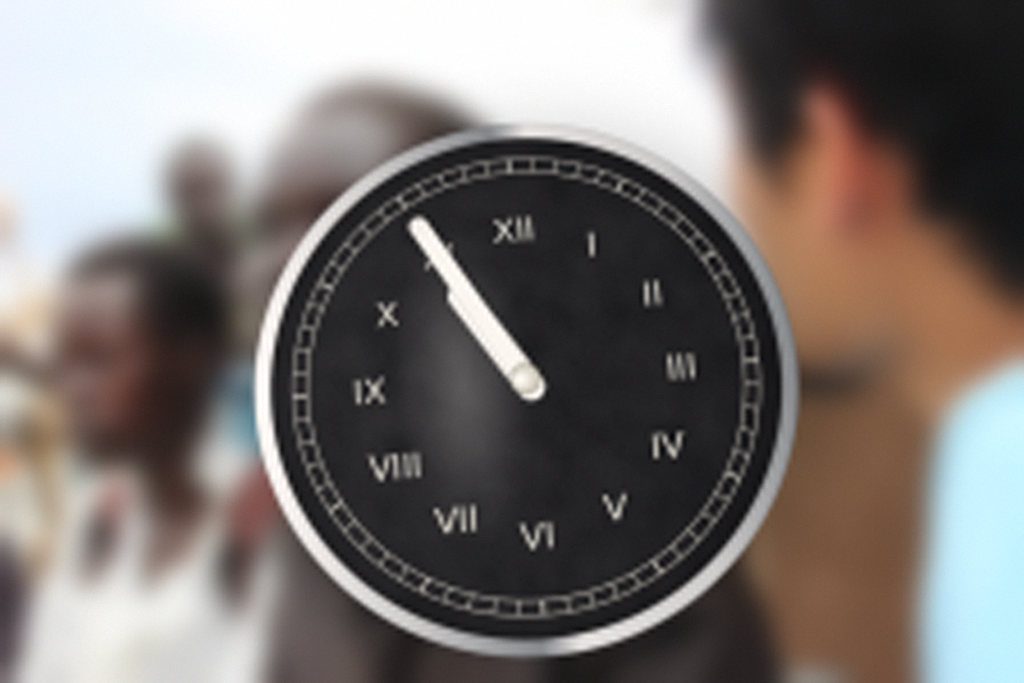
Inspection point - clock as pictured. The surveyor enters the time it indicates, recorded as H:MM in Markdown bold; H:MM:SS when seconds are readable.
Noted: **10:55**
